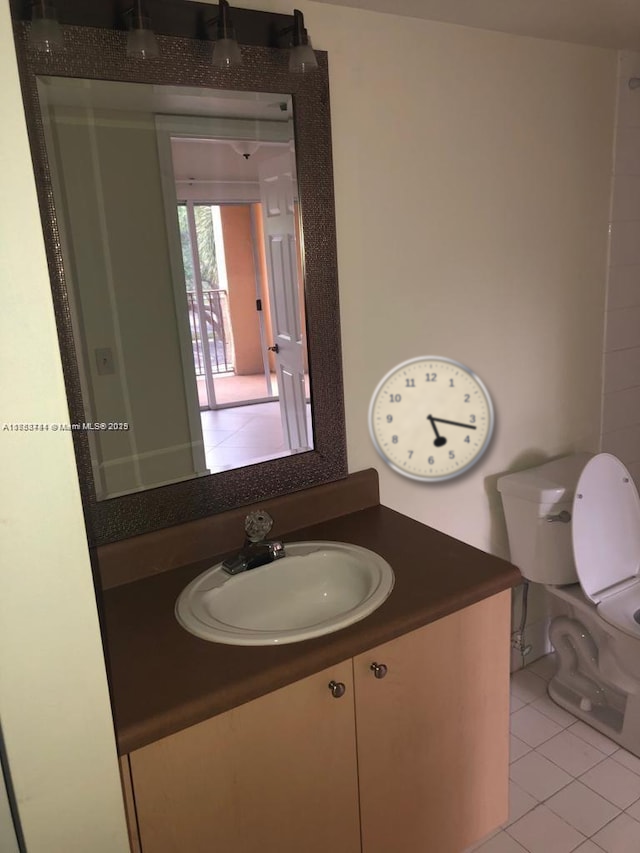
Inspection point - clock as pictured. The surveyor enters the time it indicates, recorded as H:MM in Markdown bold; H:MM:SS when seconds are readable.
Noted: **5:17**
